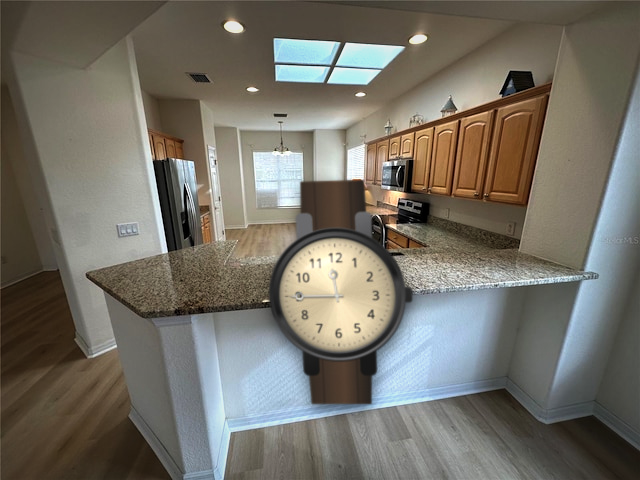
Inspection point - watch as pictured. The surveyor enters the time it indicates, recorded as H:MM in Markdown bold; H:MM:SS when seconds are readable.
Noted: **11:45**
